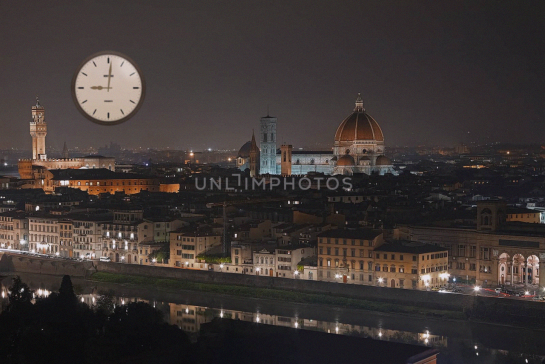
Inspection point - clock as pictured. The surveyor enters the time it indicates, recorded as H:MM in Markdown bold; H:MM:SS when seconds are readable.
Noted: **9:01**
